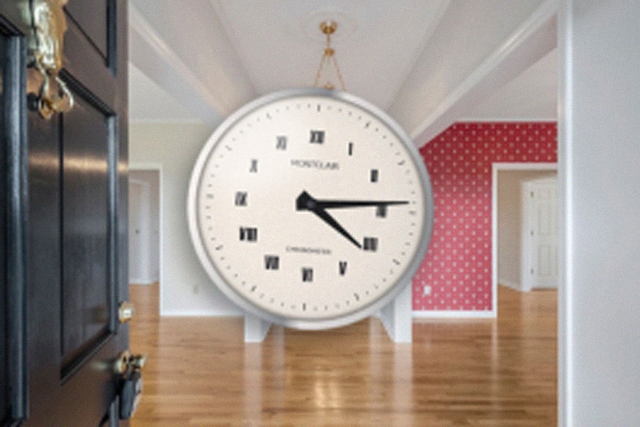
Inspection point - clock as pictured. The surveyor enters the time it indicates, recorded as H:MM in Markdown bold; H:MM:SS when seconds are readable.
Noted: **4:14**
